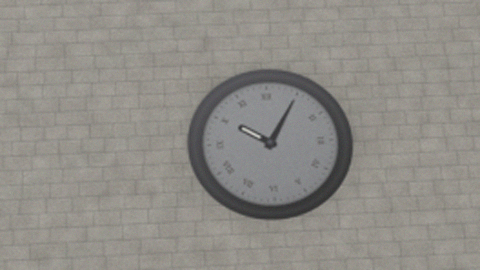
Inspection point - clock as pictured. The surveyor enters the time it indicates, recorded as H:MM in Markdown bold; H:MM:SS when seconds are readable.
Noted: **10:05**
